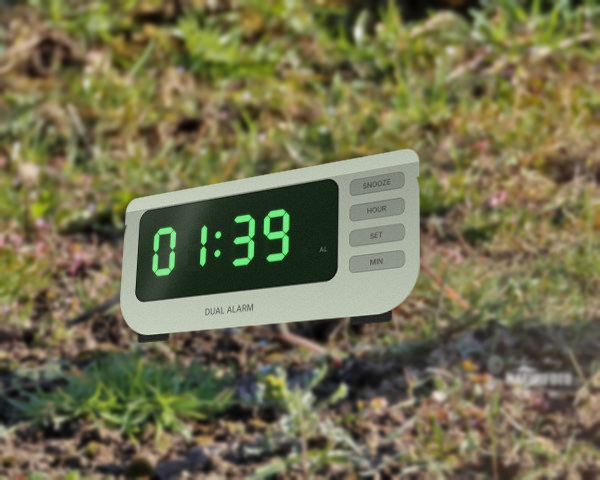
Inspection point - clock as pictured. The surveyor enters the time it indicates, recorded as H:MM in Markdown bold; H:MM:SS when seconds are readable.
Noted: **1:39**
